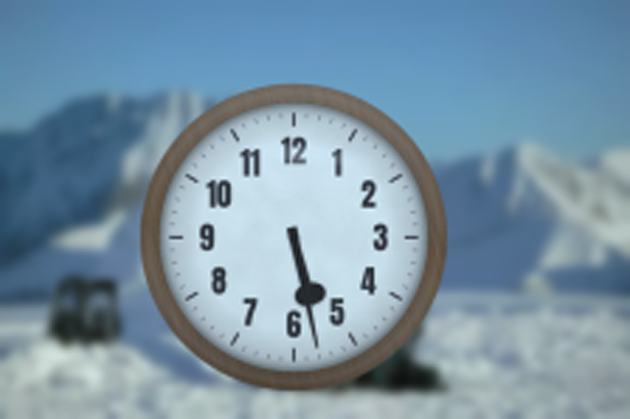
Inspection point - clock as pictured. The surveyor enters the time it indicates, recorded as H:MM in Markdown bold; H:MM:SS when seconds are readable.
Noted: **5:28**
